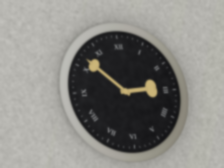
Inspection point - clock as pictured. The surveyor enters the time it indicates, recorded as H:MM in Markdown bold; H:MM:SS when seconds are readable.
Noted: **2:52**
